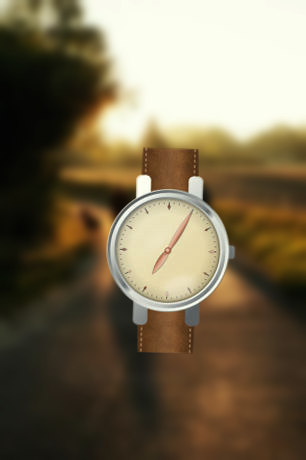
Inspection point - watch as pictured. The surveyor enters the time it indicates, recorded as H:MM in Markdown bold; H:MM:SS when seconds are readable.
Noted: **7:05**
